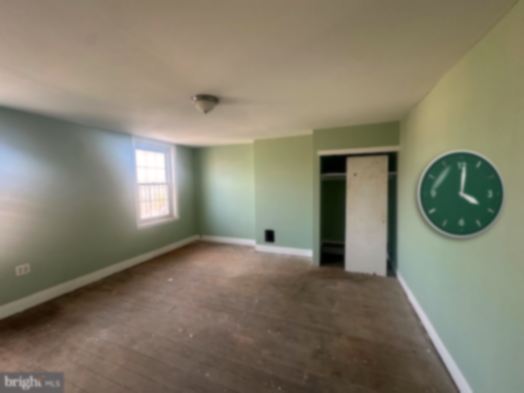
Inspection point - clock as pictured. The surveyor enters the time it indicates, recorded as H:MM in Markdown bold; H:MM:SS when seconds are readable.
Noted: **4:01**
